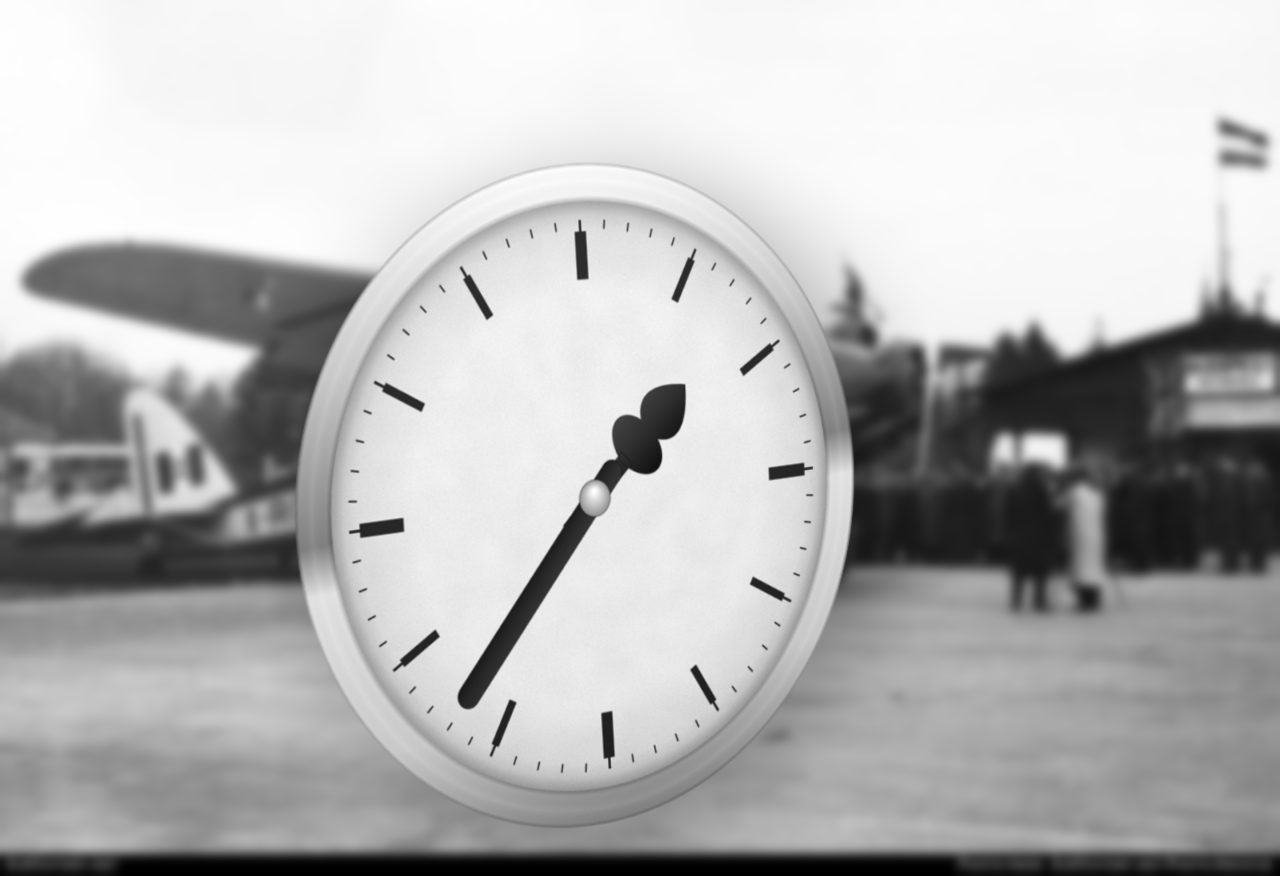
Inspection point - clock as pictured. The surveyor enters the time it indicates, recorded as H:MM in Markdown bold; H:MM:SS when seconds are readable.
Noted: **1:37**
